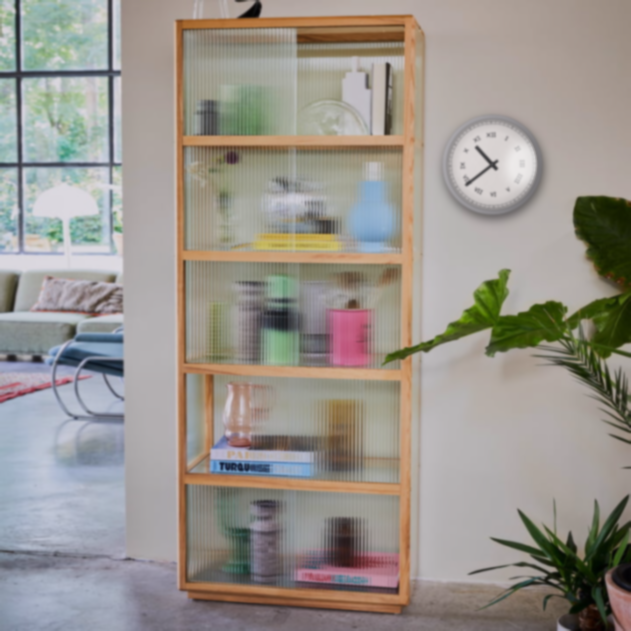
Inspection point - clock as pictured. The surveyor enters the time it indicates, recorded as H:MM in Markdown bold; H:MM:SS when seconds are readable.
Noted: **10:39**
